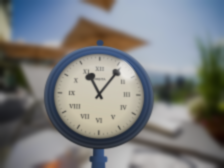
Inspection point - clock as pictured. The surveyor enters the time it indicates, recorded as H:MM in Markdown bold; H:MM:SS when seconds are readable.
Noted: **11:06**
